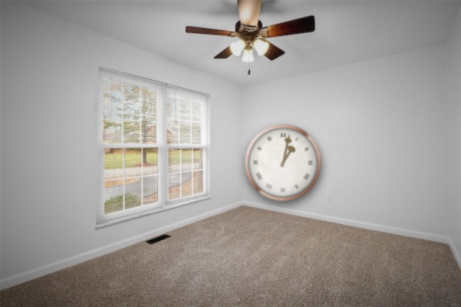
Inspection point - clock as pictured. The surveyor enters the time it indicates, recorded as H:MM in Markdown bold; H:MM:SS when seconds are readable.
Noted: **1:02**
